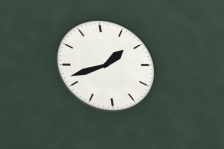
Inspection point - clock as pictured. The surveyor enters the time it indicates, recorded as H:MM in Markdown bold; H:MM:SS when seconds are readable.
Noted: **1:42**
